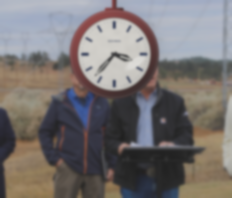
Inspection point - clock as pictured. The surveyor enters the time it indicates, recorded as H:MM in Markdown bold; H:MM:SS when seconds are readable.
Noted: **3:37**
